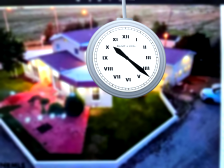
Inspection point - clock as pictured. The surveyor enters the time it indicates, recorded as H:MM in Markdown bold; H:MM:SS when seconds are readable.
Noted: **10:22**
